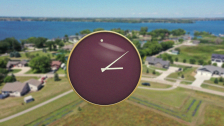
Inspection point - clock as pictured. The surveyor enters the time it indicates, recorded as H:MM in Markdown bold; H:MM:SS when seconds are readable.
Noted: **3:10**
